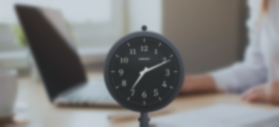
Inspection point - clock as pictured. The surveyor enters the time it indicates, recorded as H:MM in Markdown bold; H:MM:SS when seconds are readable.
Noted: **7:11**
